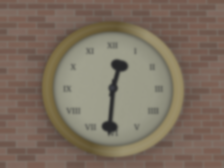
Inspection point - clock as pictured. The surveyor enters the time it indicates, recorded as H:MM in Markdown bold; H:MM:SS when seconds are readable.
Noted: **12:31**
